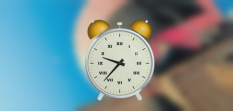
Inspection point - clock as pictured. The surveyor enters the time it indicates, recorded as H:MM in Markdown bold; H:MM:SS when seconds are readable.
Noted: **9:37**
